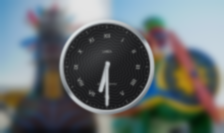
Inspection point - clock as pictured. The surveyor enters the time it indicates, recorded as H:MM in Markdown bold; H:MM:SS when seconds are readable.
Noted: **6:30**
